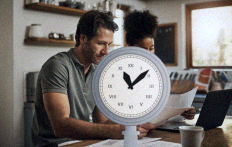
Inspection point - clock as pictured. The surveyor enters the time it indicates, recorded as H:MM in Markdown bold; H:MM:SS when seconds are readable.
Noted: **11:08**
